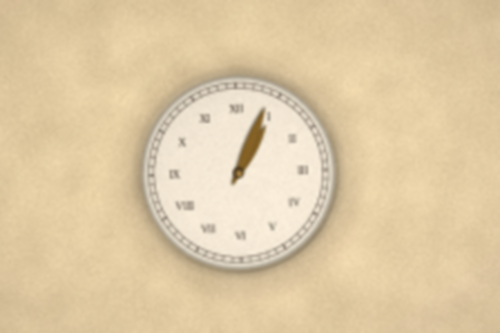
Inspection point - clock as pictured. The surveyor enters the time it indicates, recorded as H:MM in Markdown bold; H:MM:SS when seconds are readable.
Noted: **1:04**
